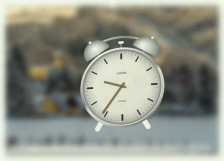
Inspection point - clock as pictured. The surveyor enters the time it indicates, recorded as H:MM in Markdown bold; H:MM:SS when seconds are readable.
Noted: **9:36**
